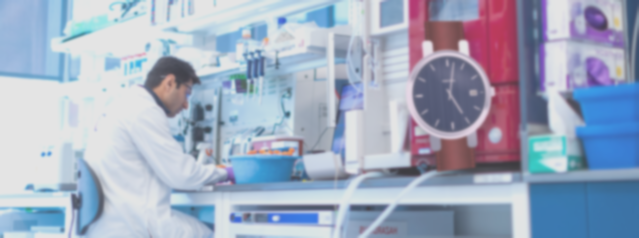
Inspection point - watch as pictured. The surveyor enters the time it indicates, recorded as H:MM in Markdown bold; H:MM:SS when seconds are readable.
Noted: **5:02**
